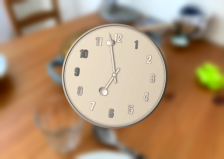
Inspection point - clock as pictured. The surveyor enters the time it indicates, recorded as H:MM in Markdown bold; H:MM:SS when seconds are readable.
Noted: **6:58**
